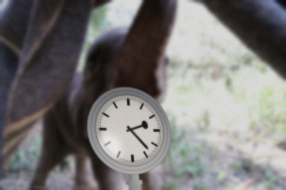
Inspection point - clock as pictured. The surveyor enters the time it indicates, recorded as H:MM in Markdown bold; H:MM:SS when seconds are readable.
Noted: **2:23**
